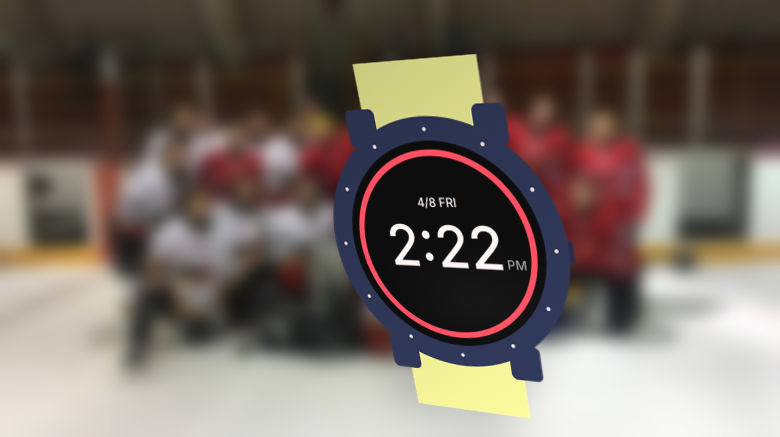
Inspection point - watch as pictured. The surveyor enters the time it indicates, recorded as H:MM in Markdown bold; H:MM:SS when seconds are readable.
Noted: **2:22**
